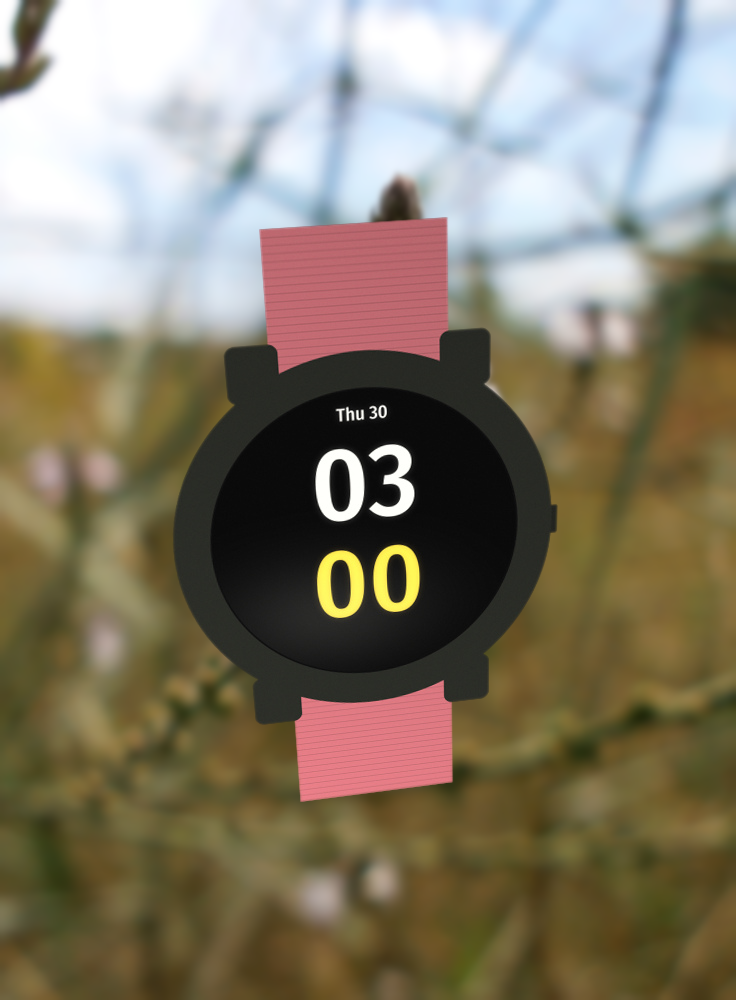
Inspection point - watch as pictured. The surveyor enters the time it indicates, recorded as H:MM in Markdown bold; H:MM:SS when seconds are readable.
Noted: **3:00**
